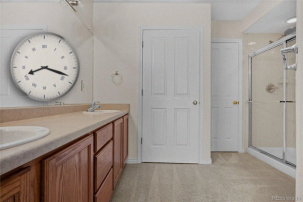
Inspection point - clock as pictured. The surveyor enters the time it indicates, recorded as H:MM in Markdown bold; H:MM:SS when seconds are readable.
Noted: **8:18**
